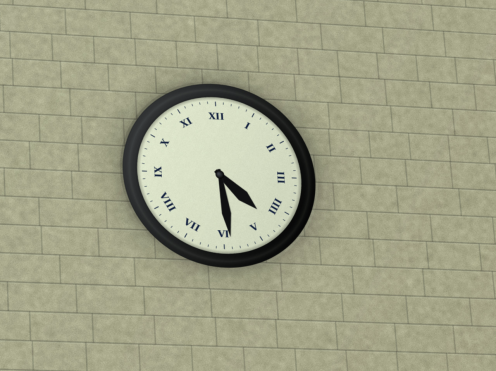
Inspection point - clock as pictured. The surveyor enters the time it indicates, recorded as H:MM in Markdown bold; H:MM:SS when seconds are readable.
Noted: **4:29**
